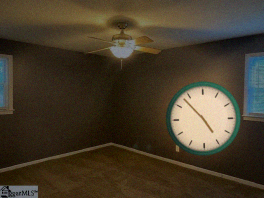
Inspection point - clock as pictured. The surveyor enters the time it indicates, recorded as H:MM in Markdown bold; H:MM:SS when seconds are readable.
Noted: **4:53**
